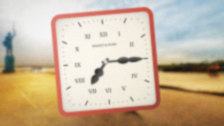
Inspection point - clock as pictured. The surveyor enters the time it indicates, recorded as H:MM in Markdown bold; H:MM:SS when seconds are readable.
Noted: **7:15**
